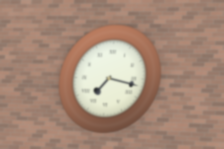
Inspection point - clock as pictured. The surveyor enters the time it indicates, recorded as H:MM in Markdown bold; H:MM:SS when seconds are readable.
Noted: **7:17**
